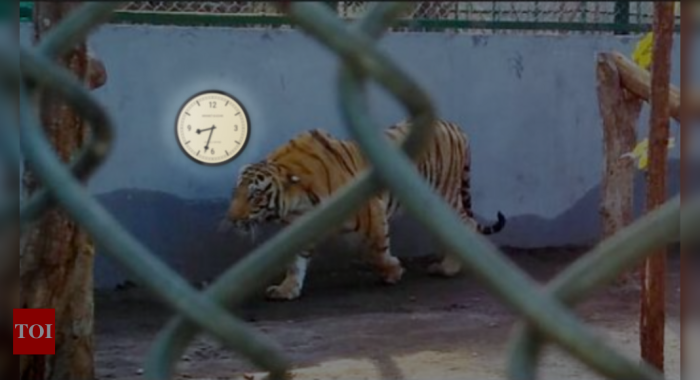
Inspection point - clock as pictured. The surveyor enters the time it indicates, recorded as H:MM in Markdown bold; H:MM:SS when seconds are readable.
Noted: **8:33**
